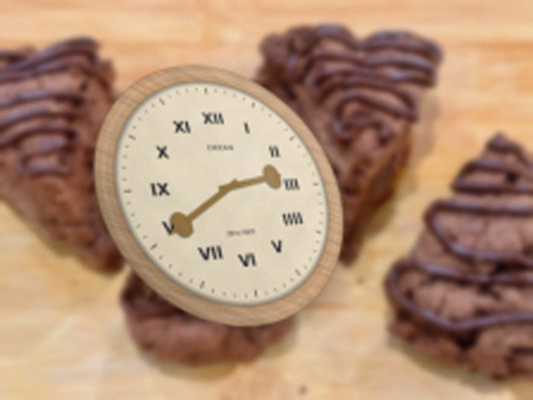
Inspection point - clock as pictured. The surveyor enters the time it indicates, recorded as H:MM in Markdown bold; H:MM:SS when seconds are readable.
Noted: **2:40**
